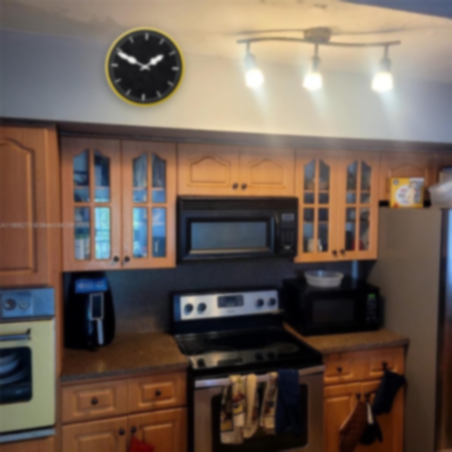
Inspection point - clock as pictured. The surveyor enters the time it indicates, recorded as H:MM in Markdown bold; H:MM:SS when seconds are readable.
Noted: **1:49**
